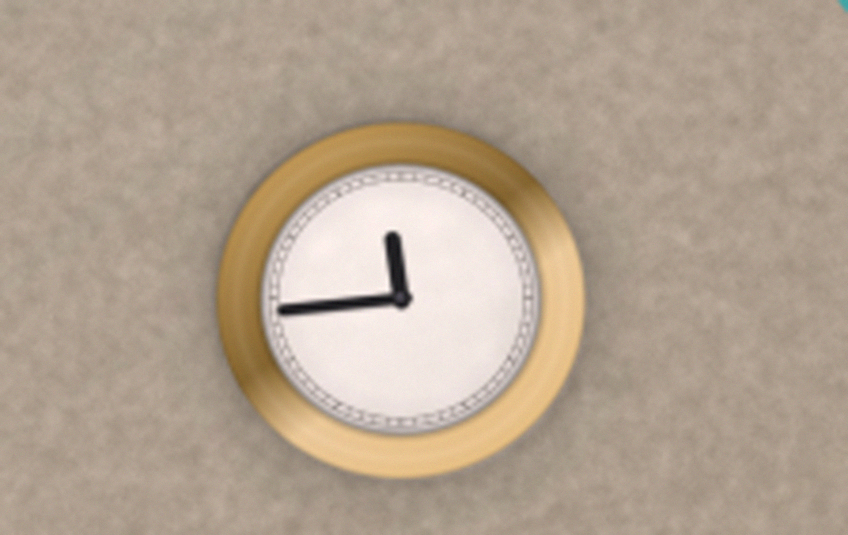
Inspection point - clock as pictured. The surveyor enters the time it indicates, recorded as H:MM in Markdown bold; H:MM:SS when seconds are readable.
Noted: **11:44**
